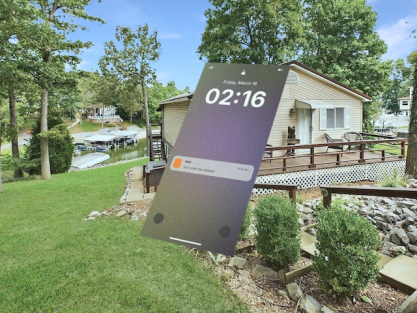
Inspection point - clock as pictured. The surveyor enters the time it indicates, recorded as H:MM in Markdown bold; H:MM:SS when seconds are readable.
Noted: **2:16**
